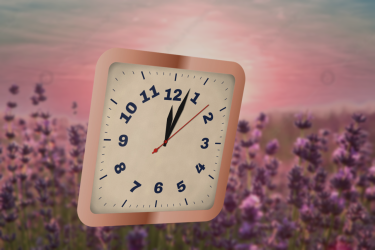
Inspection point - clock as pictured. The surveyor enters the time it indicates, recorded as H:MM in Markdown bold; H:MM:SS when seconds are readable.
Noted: **12:03:08**
